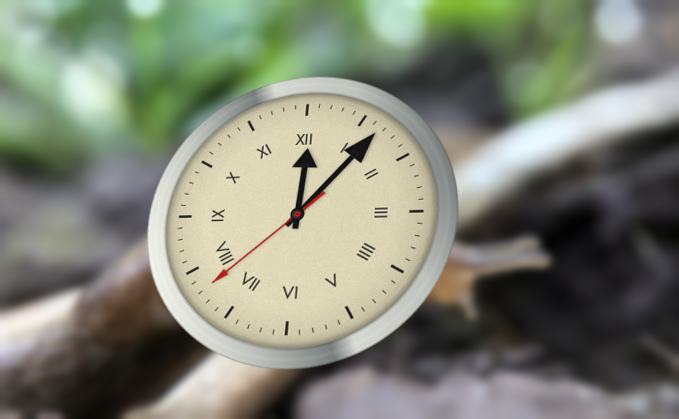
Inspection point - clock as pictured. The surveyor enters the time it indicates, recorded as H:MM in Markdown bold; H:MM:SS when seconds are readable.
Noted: **12:06:38**
